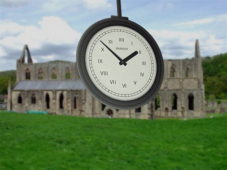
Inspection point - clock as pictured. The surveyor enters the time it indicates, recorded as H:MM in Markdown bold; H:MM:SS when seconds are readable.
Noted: **1:52**
